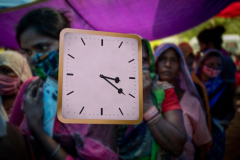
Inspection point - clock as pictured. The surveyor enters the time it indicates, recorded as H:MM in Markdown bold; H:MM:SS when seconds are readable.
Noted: **3:21**
